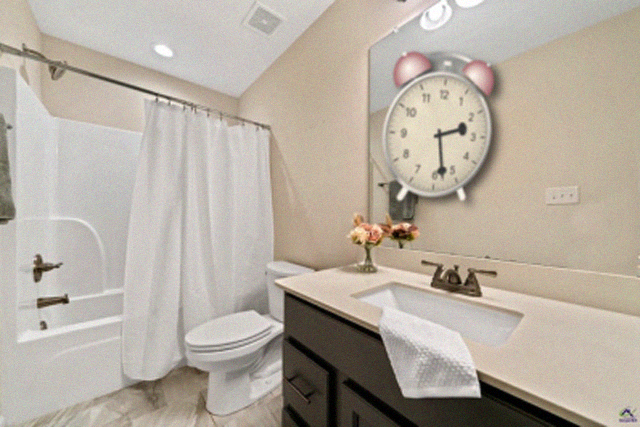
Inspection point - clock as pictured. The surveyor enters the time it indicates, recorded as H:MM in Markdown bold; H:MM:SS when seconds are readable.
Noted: **2:28**
